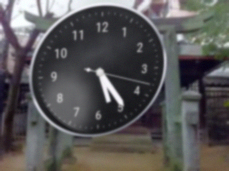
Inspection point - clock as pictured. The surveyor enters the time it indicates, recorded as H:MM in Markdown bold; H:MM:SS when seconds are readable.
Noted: **5:24:18**
